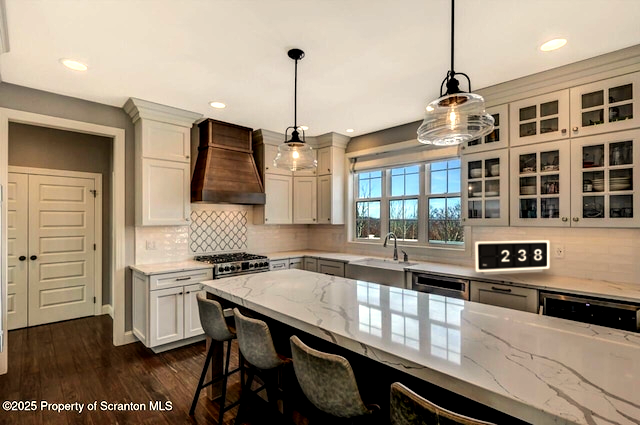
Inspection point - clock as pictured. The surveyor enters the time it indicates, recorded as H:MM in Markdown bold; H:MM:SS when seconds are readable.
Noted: **2:38**
